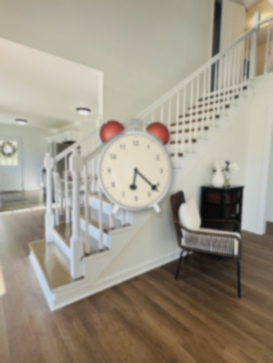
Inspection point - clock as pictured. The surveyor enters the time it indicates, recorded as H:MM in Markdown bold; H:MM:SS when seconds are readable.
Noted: **6:22**
